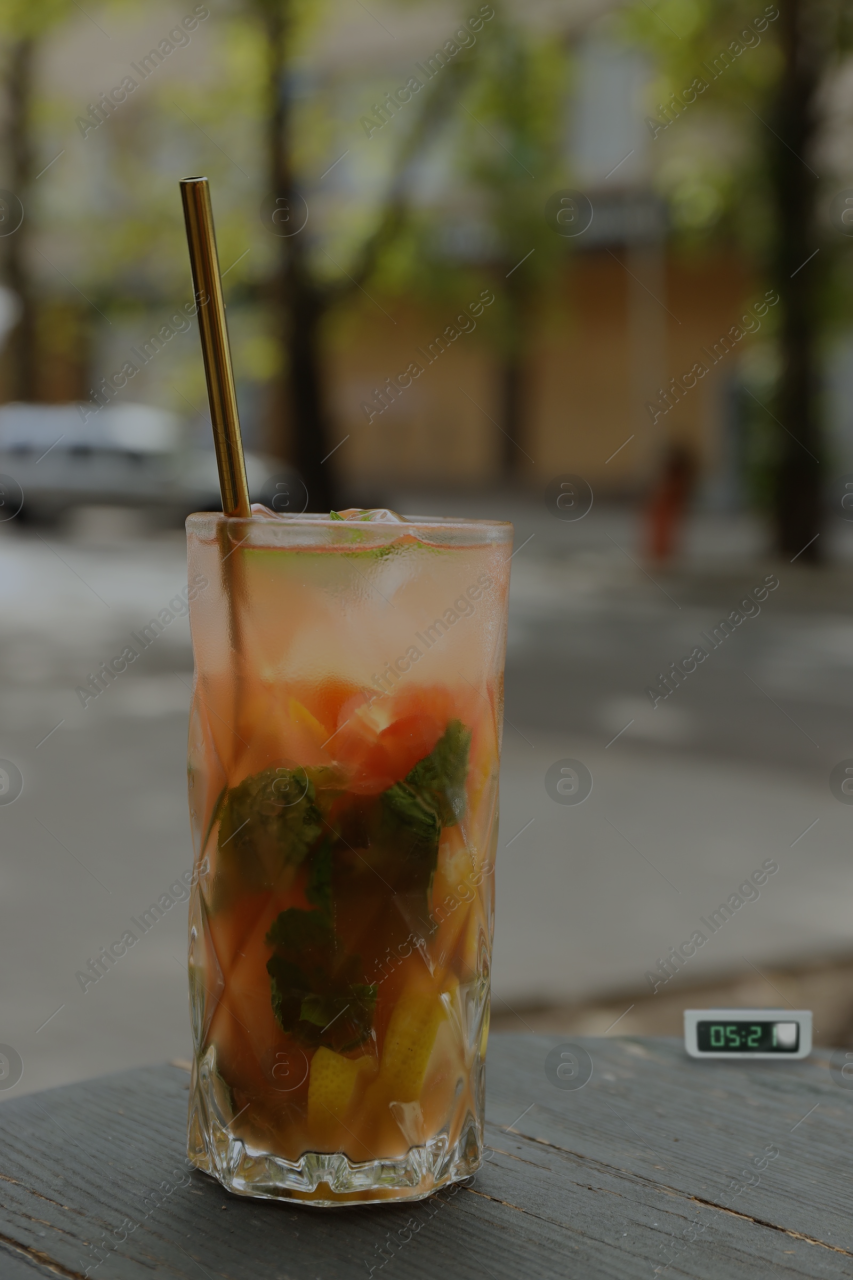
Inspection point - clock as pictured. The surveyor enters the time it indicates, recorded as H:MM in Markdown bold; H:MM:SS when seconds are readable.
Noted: **5:21**
